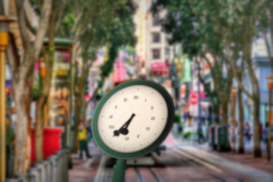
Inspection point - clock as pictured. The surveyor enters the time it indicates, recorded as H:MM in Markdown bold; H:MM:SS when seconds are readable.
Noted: **6:36**
